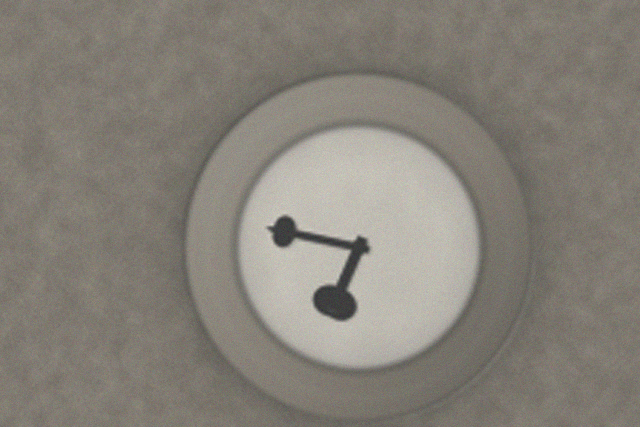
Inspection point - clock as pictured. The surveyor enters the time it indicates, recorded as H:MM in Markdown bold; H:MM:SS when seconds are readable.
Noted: **6:47**
